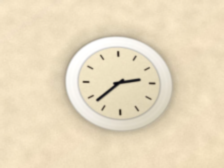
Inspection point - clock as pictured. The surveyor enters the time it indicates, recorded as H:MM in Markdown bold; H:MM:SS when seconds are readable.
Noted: **2:38**
